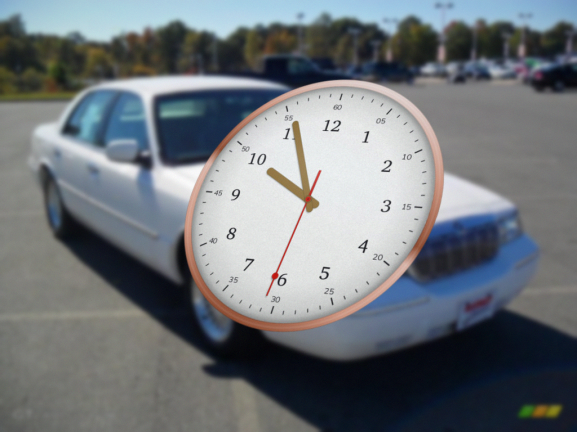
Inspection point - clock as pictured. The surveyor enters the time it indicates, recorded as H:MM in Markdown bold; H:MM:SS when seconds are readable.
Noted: **9:55:31**
